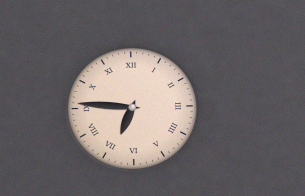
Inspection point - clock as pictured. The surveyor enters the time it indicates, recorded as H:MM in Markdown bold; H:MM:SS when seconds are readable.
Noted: **6:46**
